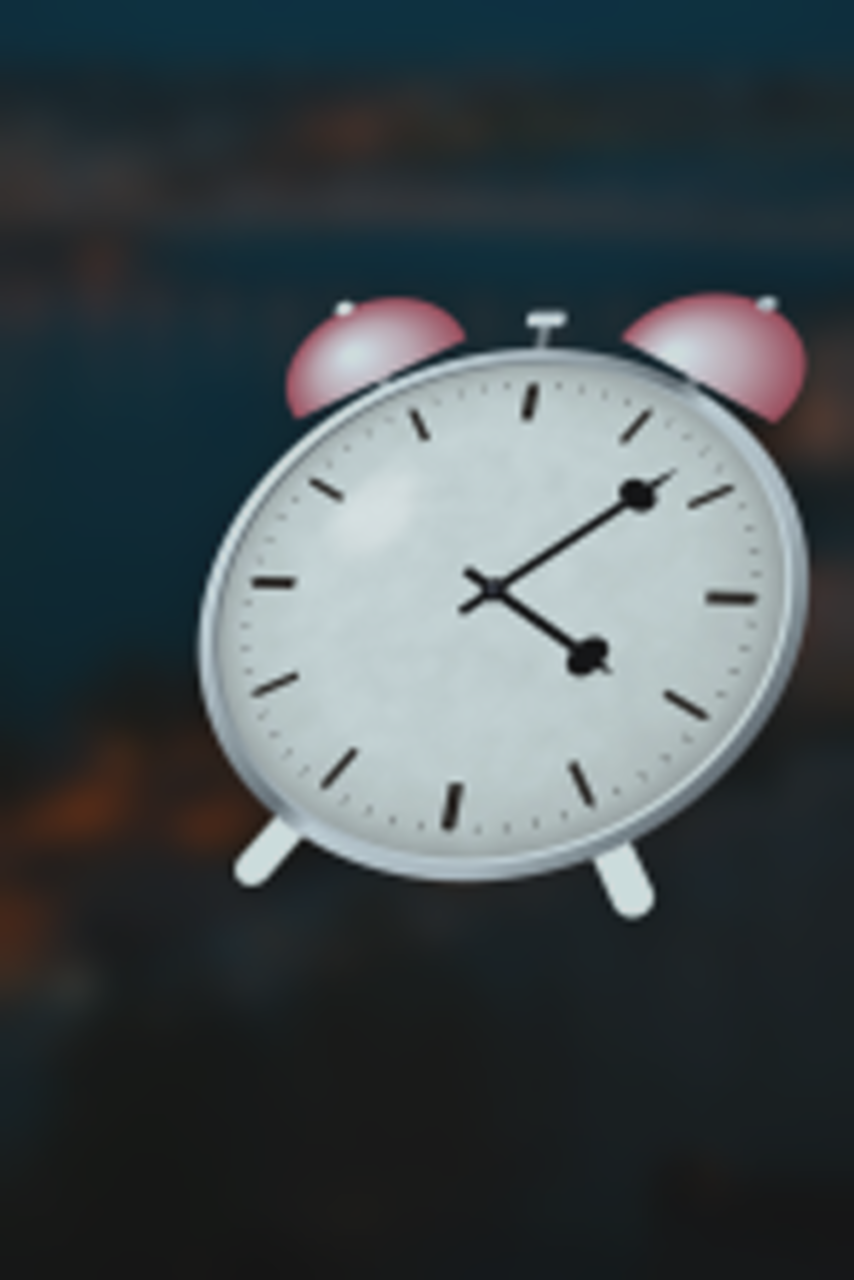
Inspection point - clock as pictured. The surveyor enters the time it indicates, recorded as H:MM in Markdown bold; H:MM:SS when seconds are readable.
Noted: **4:08**
